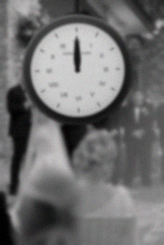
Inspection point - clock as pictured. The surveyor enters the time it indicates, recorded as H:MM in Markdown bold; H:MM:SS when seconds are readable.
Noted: **12:00**
